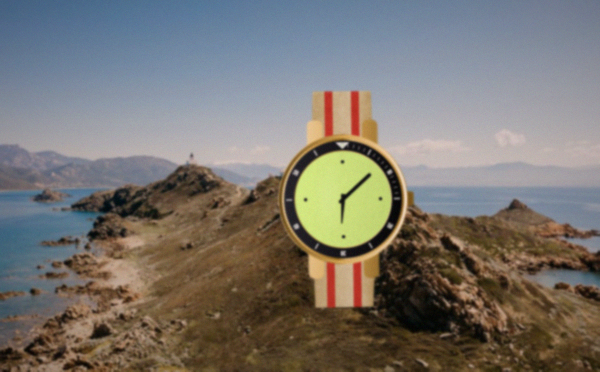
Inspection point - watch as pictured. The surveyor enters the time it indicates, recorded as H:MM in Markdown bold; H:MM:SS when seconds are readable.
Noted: **6:08**
